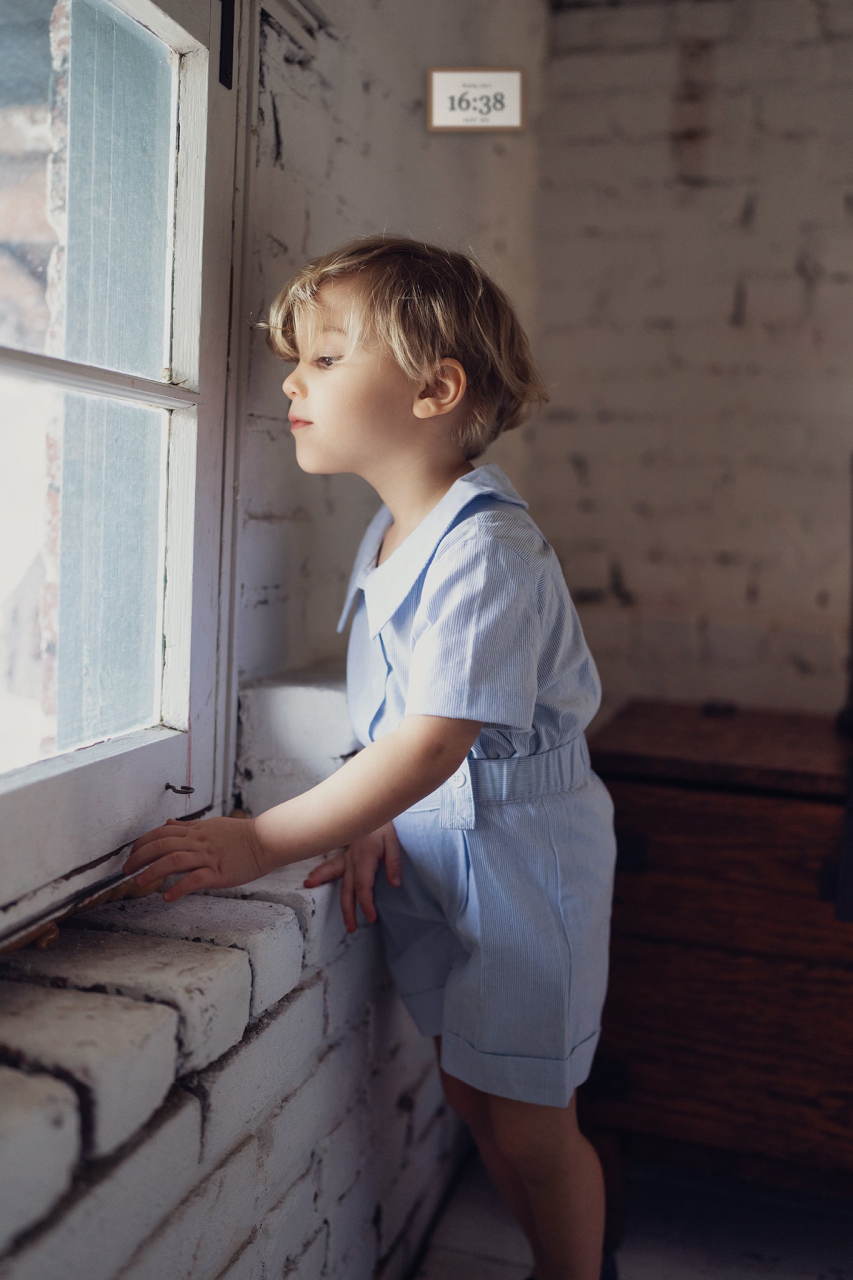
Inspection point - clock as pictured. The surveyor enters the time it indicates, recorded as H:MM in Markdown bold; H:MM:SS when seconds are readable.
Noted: **16:38**
